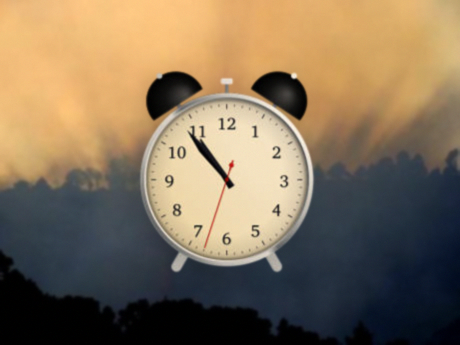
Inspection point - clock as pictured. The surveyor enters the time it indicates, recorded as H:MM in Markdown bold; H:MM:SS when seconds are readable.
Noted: **10:53:33**
